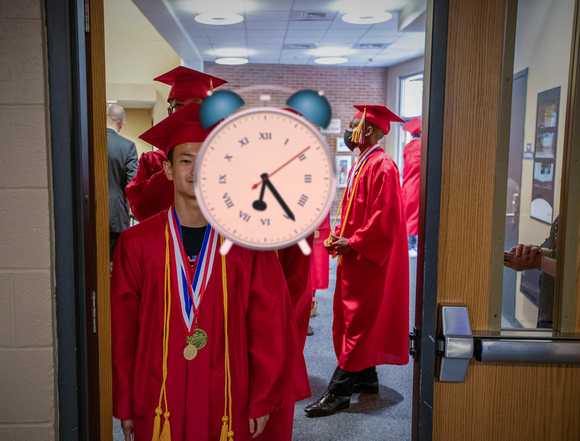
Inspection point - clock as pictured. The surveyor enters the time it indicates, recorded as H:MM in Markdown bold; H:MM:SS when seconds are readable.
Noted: **6:24:09**
